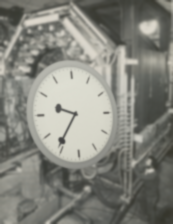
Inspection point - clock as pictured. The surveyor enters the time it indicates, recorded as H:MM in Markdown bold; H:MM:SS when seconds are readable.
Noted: **9:36**
